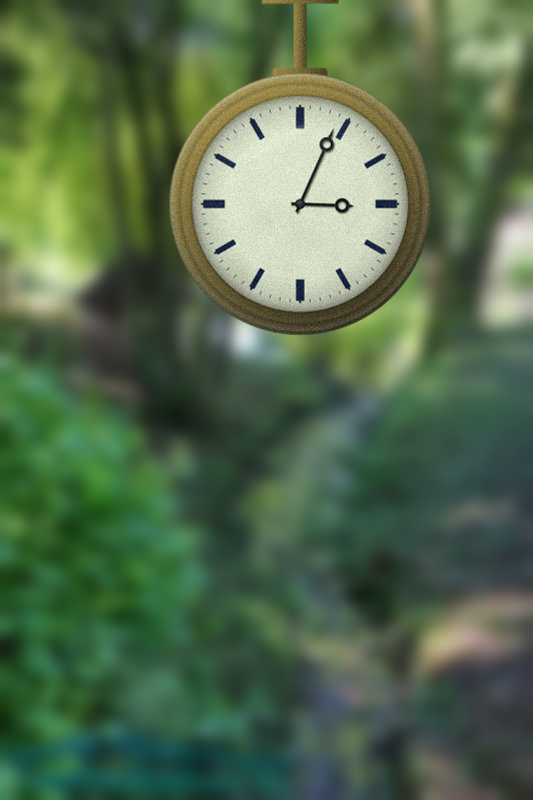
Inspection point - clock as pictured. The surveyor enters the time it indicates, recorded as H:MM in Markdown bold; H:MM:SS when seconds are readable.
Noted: **3:04**
